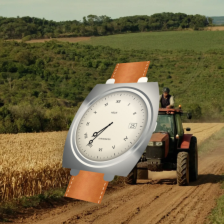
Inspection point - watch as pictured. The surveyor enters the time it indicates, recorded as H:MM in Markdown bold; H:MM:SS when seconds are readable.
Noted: **7:36**
